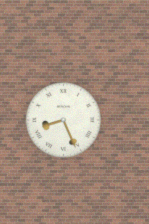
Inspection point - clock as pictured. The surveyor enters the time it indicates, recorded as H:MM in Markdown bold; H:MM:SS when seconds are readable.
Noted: **8:26**
